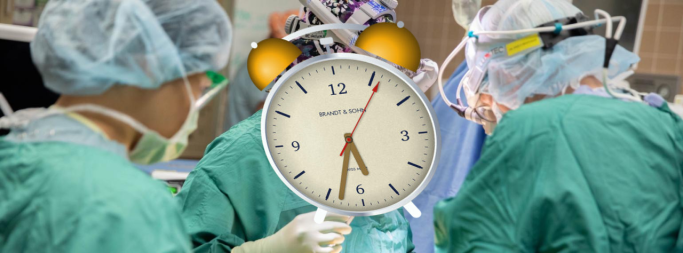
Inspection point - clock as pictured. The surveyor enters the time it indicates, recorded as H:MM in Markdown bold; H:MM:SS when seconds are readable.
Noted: **5:33:06**
